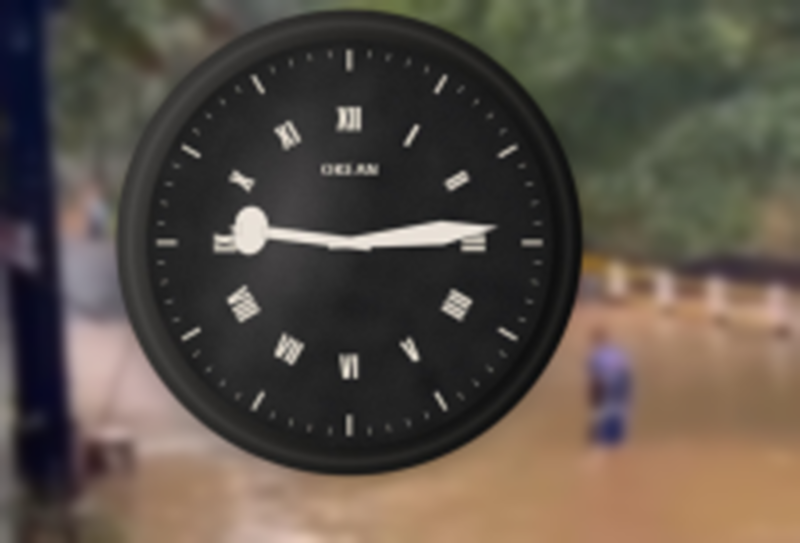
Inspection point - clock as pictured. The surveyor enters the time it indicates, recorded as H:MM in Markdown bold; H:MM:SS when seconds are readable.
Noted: **9:14**
